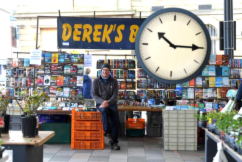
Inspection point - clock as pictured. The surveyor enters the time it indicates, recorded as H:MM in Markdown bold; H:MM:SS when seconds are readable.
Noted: **10:15**
